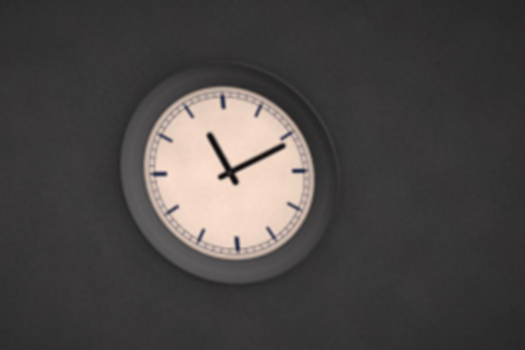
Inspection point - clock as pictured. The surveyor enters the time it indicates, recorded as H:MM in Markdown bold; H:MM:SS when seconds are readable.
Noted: **11:11**
